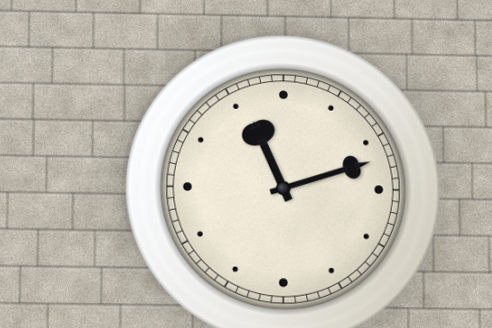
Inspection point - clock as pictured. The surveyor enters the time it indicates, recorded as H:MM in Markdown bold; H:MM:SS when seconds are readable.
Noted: **11:12**
